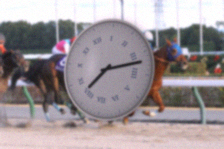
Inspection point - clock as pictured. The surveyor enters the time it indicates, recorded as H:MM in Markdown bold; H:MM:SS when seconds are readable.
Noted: **8:17**
